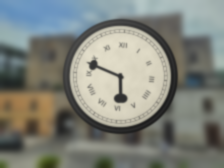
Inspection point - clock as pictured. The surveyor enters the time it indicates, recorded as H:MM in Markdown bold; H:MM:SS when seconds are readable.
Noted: **5:48**
